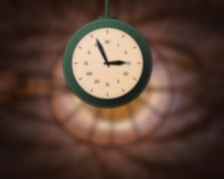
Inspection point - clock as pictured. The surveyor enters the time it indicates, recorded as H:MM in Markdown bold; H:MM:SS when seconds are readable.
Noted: **2:56**
